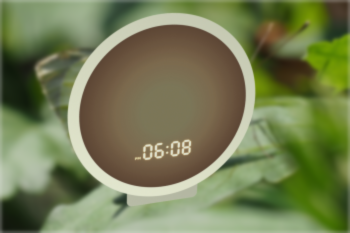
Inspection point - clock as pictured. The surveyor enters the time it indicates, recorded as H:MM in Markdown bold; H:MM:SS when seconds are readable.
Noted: **6:08**
